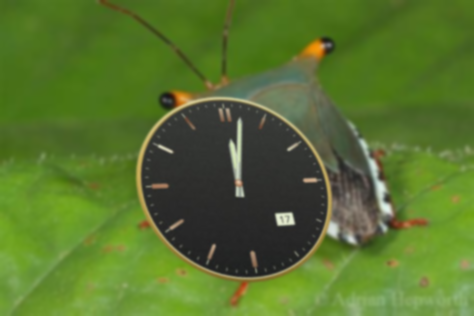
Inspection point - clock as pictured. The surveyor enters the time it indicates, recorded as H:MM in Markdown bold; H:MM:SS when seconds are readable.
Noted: **12:02**
